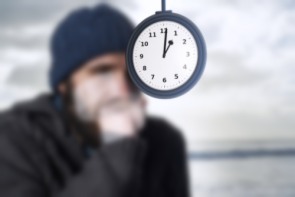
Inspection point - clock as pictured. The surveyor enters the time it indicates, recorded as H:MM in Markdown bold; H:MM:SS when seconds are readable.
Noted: **1:01**
